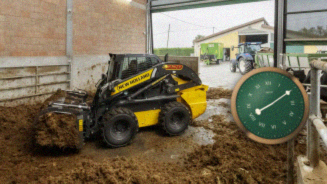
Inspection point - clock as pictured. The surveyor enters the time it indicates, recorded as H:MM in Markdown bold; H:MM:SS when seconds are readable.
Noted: **8:10**
